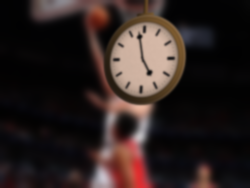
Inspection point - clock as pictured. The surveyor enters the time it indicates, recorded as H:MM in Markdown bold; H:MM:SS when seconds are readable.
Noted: **4:58**
